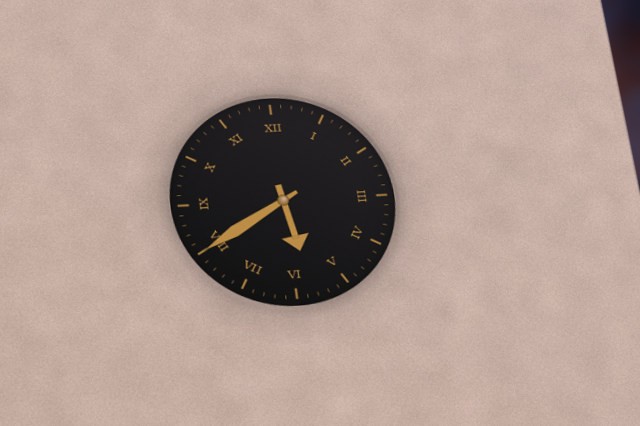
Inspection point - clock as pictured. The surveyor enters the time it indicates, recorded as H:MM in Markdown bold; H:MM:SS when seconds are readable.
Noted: **5:40**
